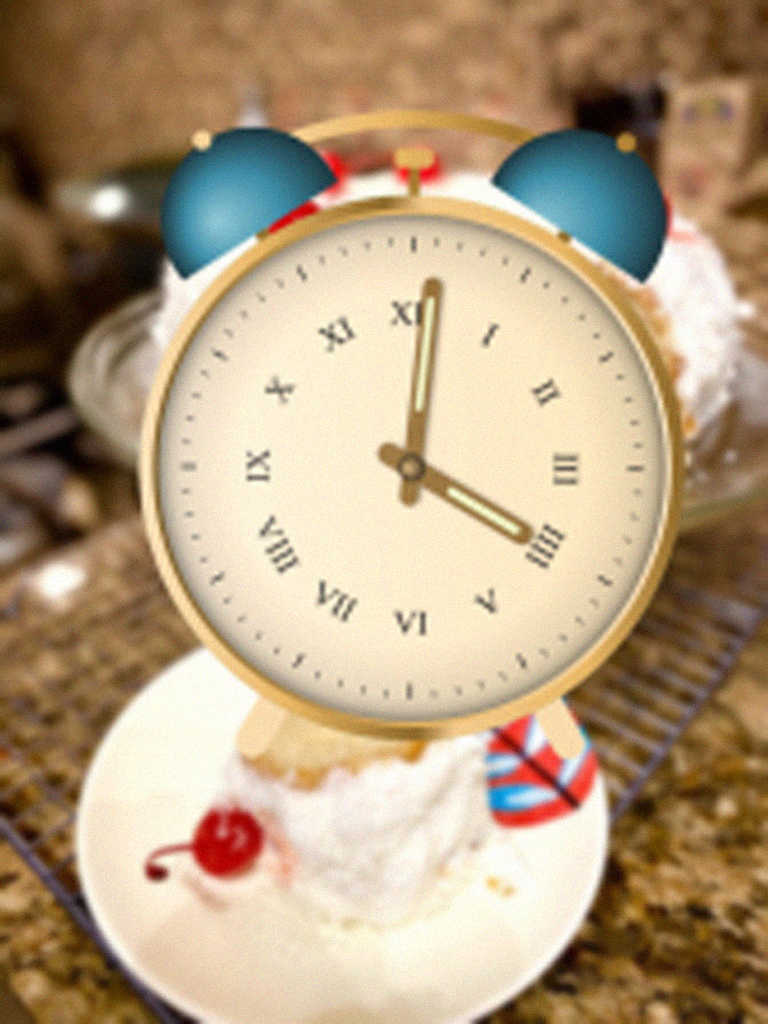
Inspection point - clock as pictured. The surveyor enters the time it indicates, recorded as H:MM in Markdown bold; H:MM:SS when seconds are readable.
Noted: **4:01**
